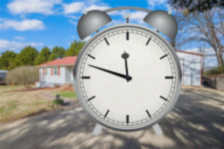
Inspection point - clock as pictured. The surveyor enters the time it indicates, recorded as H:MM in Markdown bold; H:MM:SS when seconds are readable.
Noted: **11:48**
